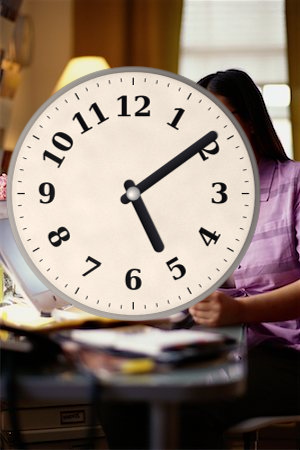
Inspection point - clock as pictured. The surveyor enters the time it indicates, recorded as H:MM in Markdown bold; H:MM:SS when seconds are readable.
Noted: **5:09**
